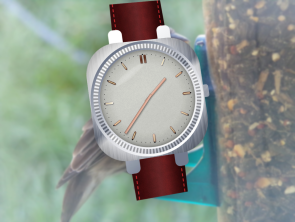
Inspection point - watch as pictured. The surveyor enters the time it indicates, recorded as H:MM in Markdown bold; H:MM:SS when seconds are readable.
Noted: **1:37**
